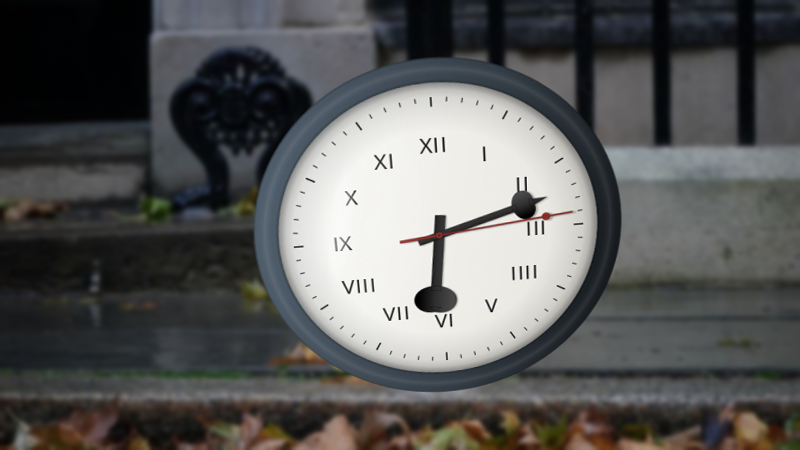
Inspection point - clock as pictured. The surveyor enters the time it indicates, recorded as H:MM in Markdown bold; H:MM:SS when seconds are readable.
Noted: **6:12:14**
